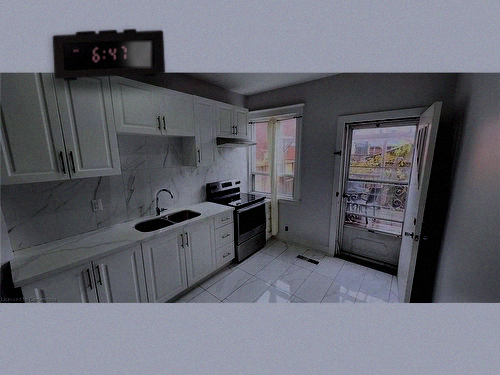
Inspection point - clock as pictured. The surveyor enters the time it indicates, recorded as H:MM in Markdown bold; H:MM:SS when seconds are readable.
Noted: **6:47**
